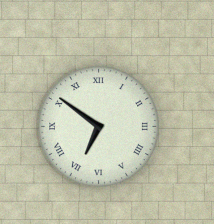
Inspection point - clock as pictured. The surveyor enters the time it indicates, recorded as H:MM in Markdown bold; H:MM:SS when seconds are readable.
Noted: **6:51**
